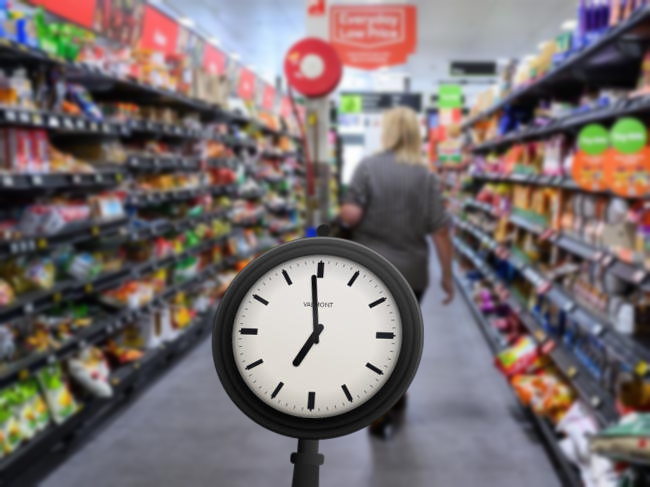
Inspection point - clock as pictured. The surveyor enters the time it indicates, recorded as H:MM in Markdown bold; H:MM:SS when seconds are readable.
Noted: **6:59**
